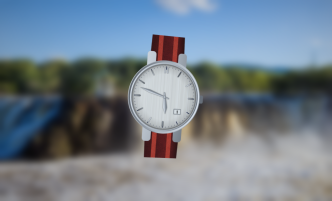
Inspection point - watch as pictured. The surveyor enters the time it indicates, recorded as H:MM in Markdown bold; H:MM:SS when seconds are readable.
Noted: **5:48**
